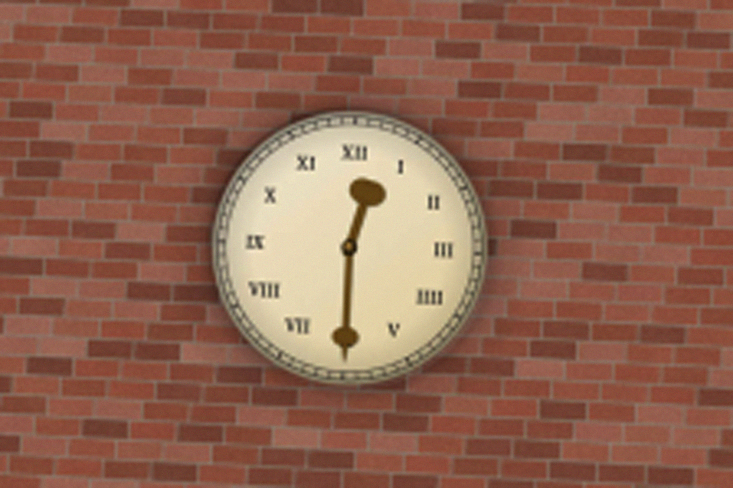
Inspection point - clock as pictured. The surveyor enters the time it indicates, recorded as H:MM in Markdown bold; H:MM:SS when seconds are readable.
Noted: **12:30**
